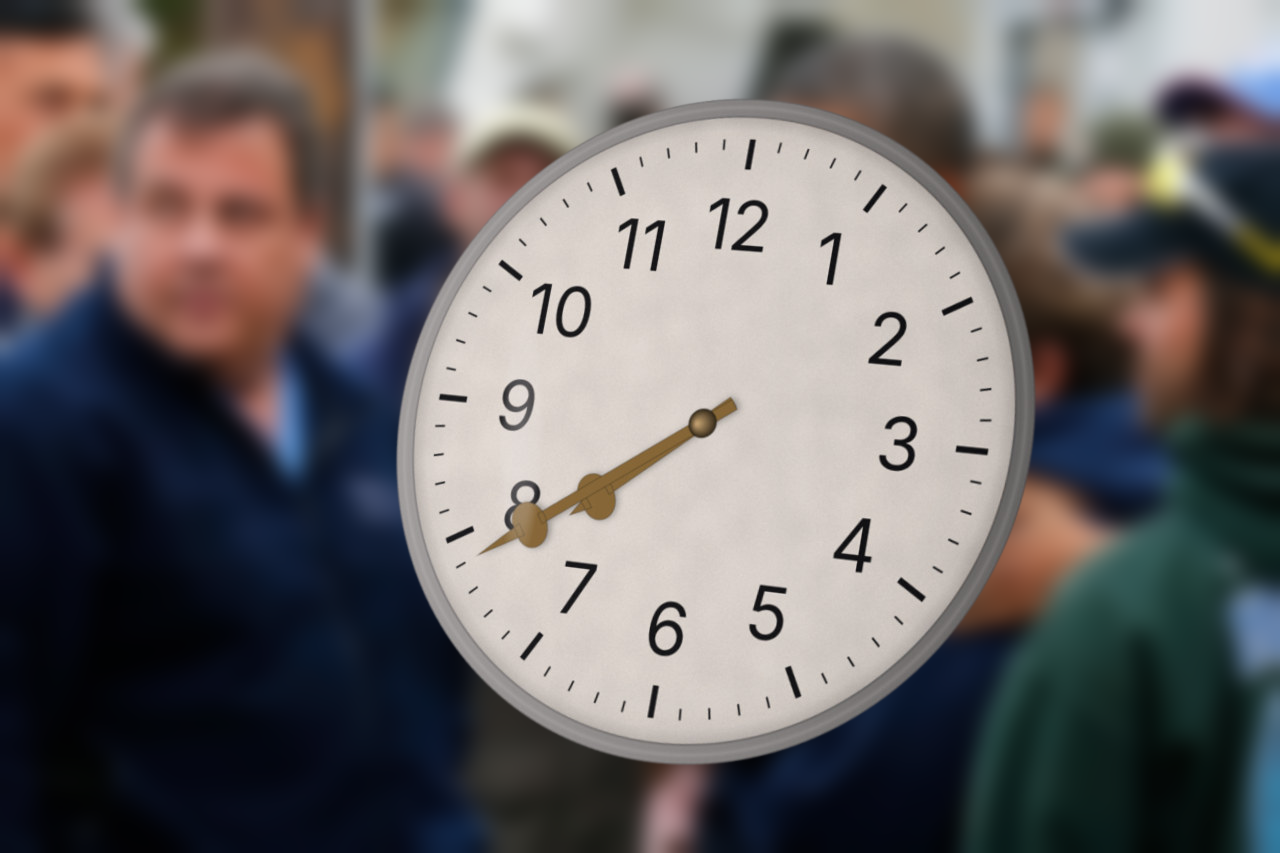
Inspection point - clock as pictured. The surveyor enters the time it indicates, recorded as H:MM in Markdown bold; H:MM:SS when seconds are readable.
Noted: **7:39**
